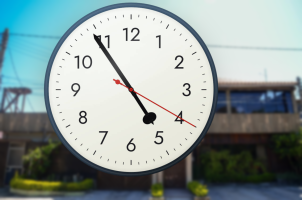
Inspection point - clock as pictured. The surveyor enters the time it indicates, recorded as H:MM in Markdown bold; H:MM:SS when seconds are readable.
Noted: **4:54:20**
